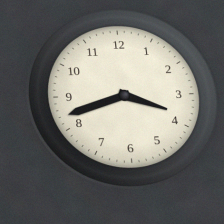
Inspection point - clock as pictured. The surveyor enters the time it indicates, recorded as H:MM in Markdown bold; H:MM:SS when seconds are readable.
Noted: **3:42**
